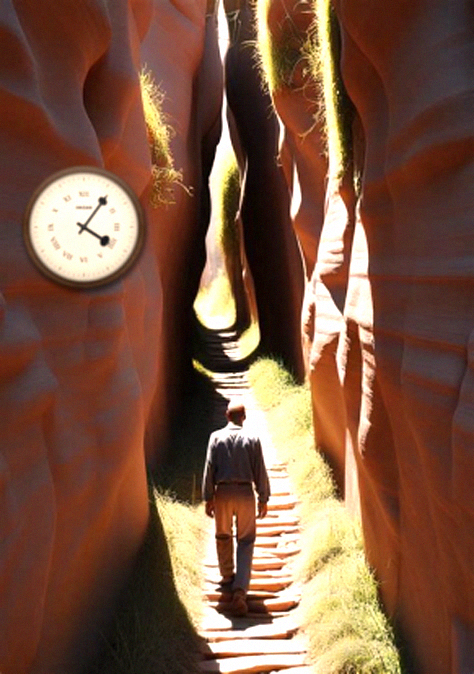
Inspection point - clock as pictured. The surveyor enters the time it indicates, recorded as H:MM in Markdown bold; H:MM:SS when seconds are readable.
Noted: **4:06**
